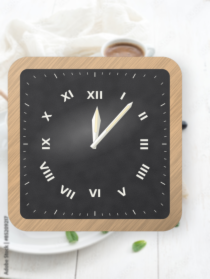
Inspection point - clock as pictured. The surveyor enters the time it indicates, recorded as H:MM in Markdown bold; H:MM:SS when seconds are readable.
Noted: **12:07**
